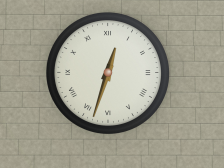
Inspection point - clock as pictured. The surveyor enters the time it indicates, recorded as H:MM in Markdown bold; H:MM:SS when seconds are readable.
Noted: **12:33**
